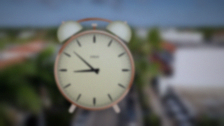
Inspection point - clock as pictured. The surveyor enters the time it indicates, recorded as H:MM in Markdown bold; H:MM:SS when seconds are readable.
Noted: **8:52**
